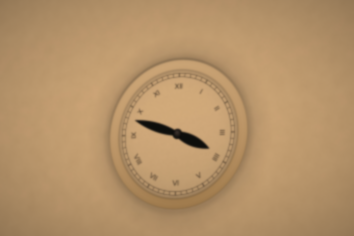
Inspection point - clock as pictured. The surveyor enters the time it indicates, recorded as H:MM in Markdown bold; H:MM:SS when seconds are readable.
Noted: **3:48**
